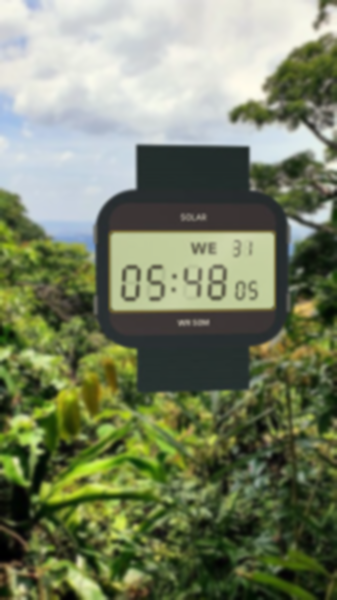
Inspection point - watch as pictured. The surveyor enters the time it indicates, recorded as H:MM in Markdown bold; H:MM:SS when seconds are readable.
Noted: **5:48:05**
